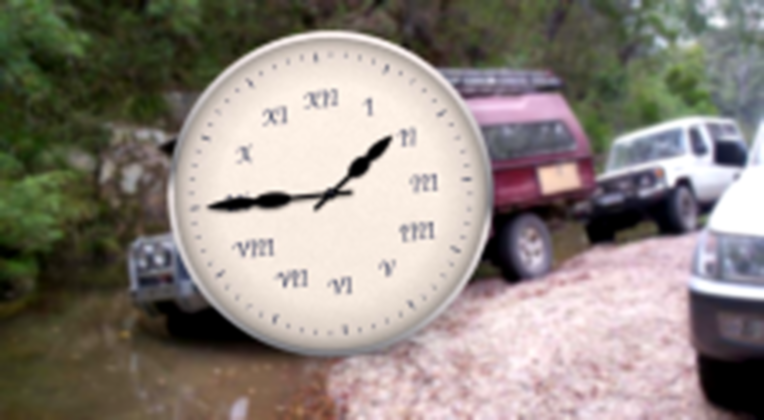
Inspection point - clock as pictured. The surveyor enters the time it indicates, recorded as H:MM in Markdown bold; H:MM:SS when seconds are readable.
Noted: **1:45**
